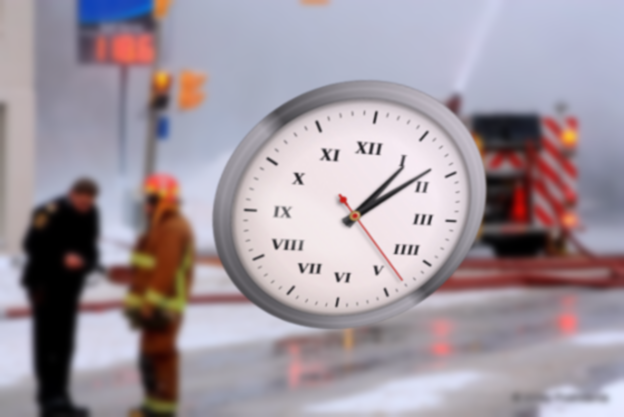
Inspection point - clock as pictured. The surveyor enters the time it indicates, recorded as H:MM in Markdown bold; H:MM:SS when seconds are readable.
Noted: **1:08:23**
